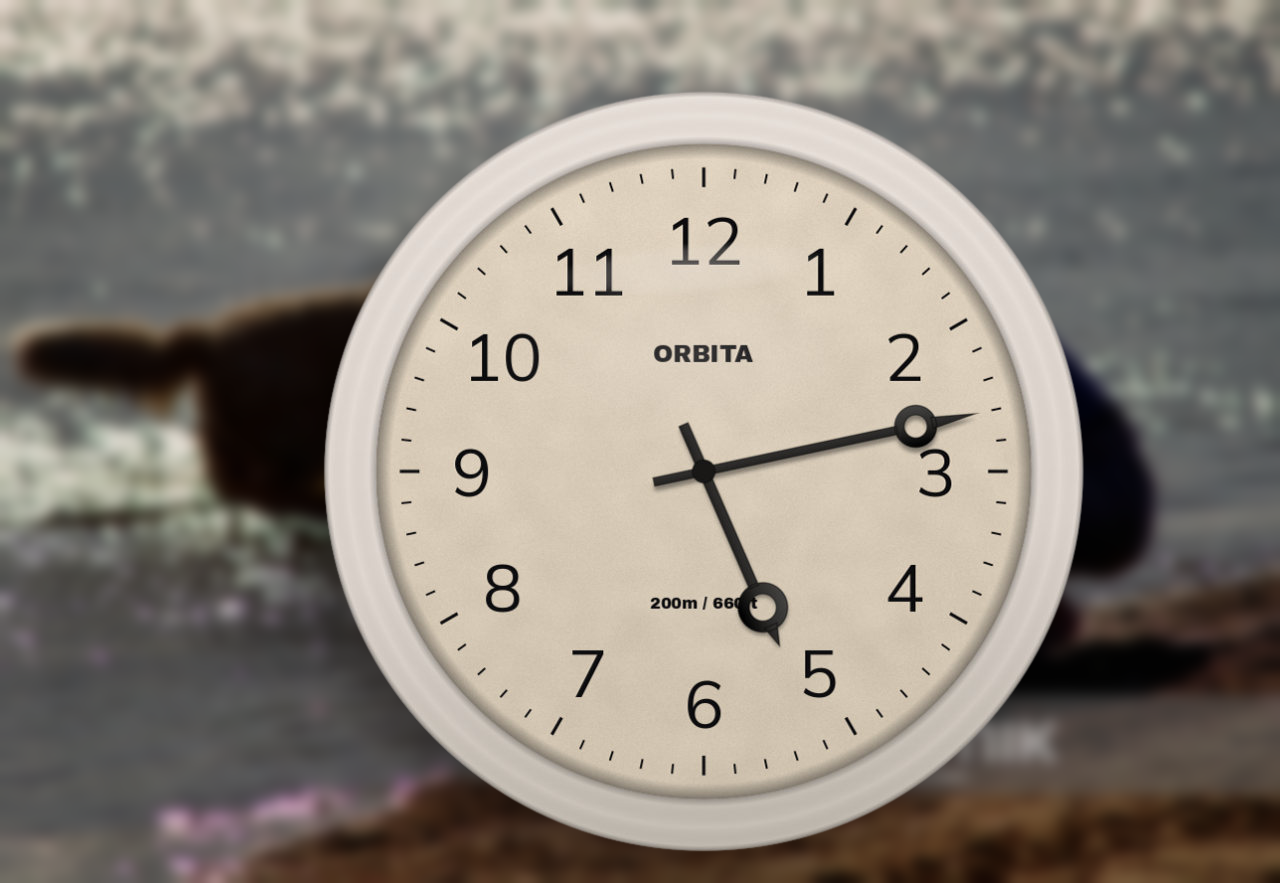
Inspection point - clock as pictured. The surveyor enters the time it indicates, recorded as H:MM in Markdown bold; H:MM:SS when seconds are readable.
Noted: **5:13**
